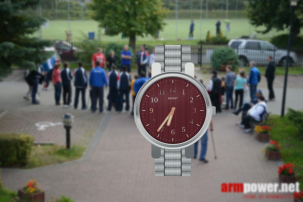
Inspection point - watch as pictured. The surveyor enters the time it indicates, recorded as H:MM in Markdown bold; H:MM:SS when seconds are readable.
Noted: **6:36**
